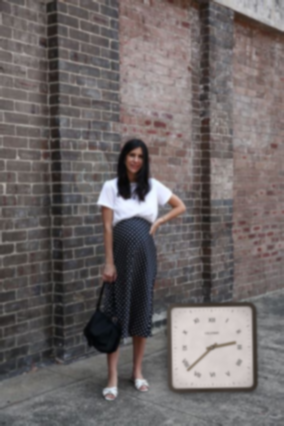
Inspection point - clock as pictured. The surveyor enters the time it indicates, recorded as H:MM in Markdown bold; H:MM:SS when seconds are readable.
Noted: **2:38**
